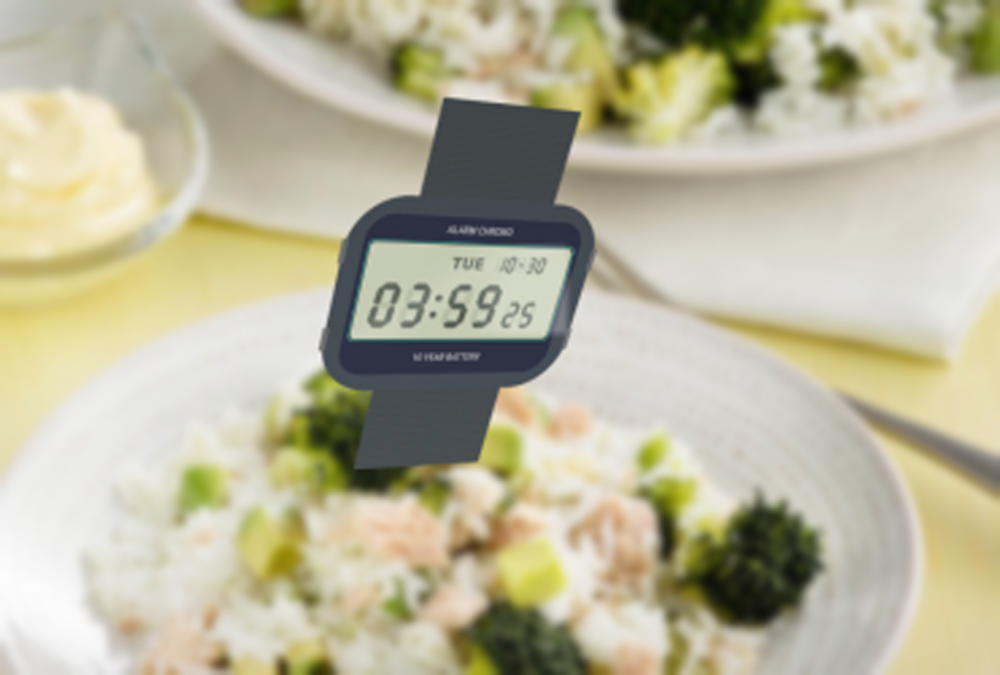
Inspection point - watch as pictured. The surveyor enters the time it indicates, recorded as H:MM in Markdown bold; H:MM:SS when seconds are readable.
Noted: **3:59:25**
